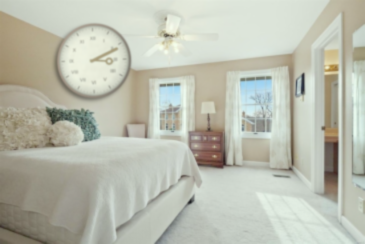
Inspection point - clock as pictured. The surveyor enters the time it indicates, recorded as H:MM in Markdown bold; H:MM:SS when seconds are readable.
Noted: **3:11**
